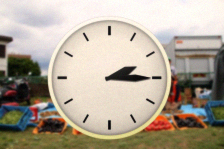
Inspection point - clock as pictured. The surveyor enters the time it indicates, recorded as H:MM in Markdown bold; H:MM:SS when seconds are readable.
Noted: **2:15**
